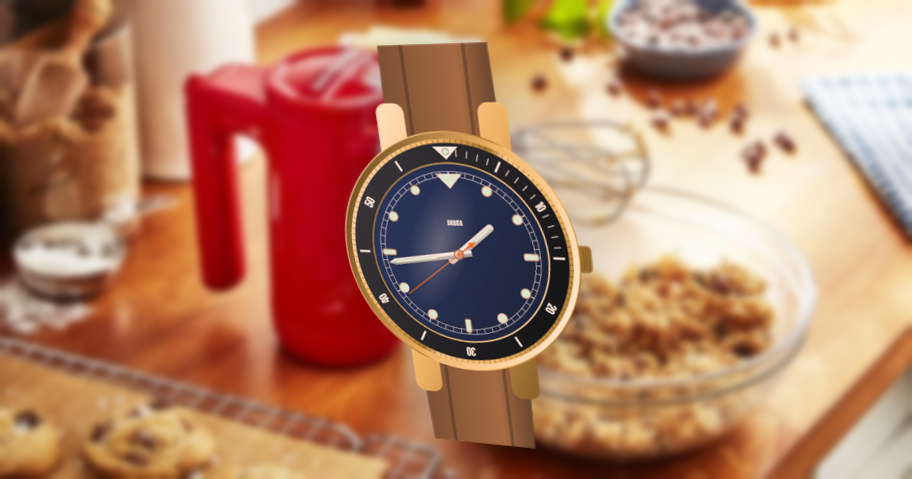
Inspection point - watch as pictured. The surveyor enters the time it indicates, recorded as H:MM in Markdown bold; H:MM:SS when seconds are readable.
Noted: **1:43:39**
